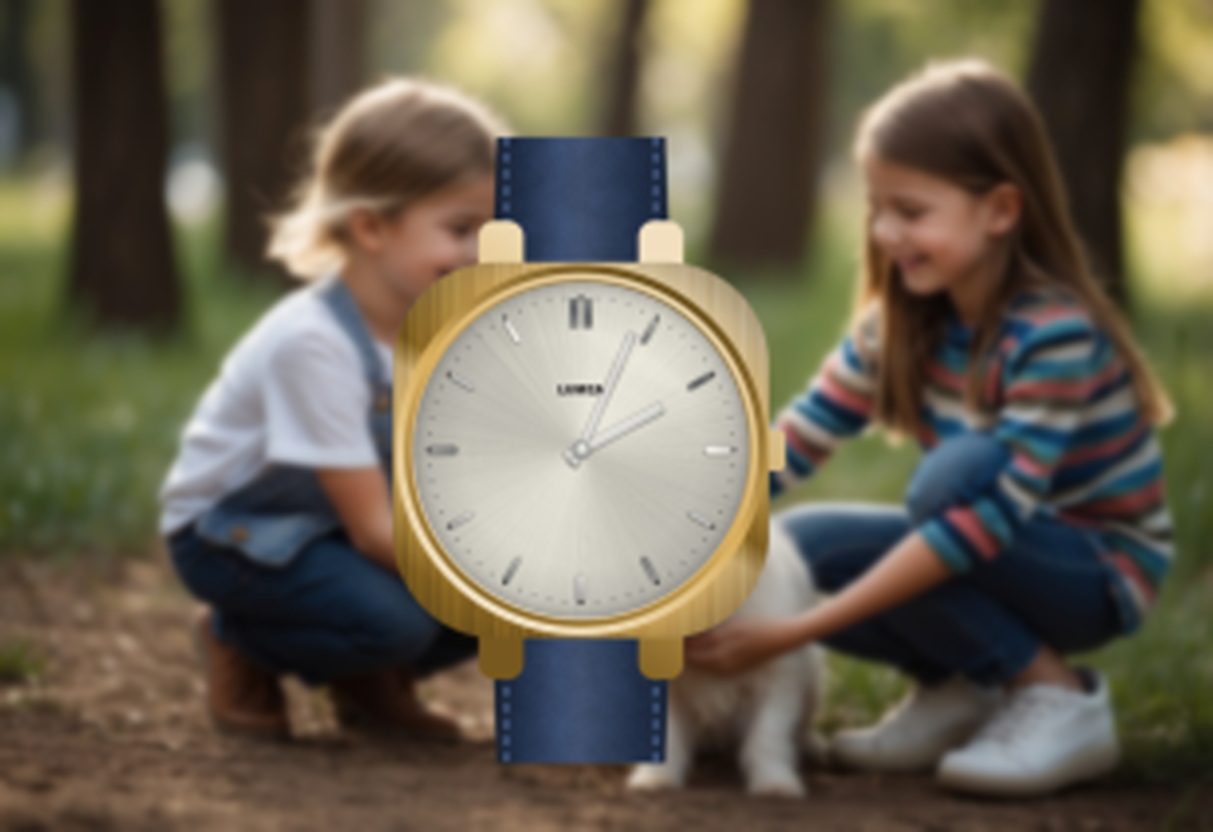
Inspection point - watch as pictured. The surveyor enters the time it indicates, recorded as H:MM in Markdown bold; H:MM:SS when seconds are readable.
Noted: **2:04**
